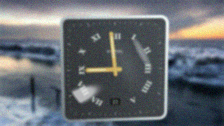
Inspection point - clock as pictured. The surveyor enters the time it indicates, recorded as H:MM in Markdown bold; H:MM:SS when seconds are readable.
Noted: **8:59**
